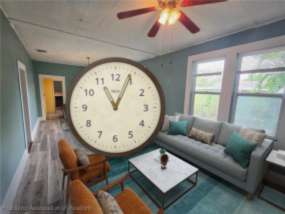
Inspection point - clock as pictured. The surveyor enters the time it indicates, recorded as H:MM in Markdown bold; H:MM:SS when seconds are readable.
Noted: **11:04**
